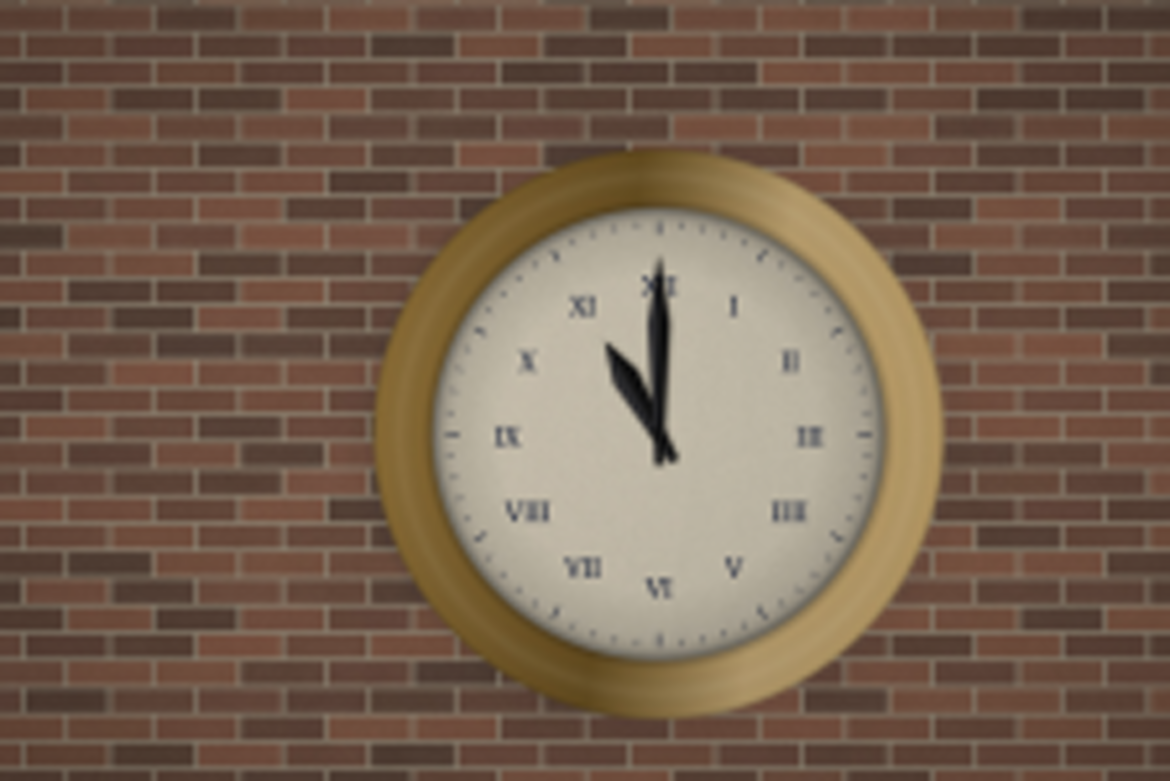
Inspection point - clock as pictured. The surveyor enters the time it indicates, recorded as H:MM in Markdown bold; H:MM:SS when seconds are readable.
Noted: **11:00**
